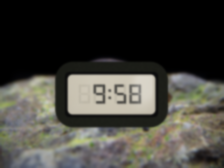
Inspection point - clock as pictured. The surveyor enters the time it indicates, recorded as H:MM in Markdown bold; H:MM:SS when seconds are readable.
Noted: **9:58**
